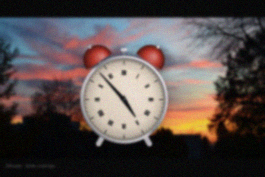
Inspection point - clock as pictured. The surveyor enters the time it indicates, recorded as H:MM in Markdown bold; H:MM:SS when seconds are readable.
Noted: **4:53**
